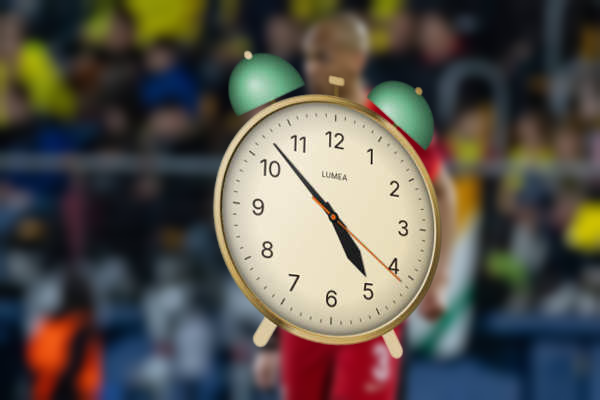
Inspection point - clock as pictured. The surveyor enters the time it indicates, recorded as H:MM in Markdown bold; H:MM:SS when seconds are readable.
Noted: **4:52:21**
